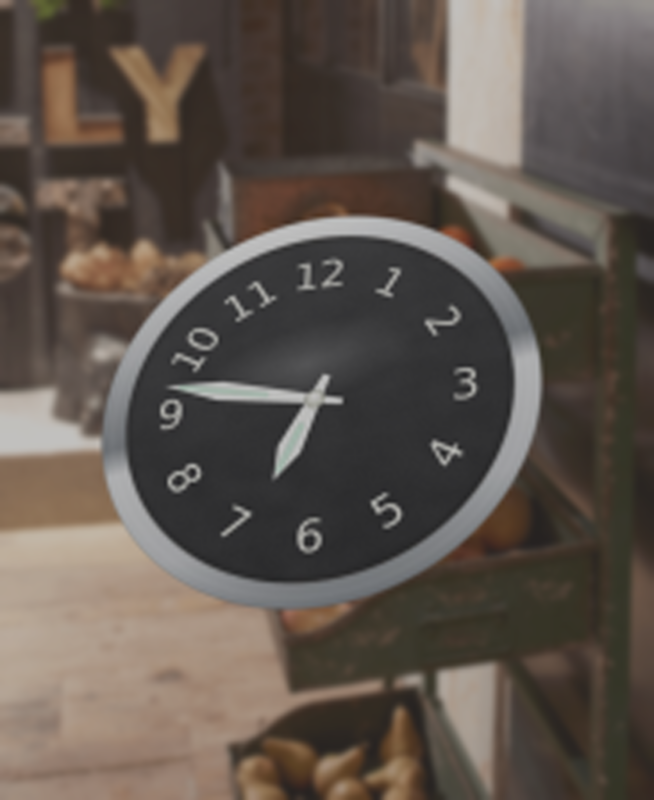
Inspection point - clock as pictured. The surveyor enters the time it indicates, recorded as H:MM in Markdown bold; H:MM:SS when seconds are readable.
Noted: **6:47**
